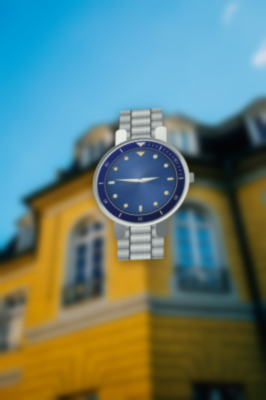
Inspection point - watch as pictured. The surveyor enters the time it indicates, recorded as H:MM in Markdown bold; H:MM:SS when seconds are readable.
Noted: **2:46**
